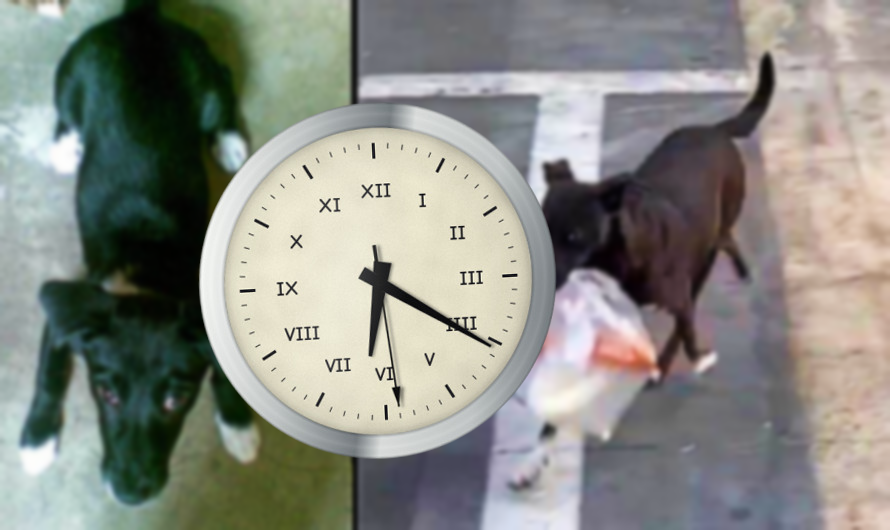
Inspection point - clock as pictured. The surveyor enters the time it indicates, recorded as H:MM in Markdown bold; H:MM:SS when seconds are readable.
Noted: **6:20:29**
